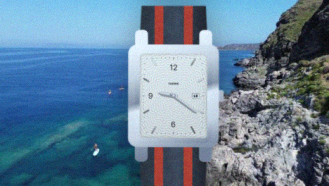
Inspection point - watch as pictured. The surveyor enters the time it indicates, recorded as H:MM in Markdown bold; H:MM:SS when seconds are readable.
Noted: **9:21**
